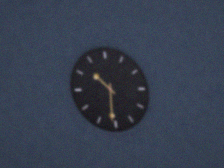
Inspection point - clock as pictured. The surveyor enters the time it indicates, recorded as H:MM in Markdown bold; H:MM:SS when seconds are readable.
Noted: **10:31**
